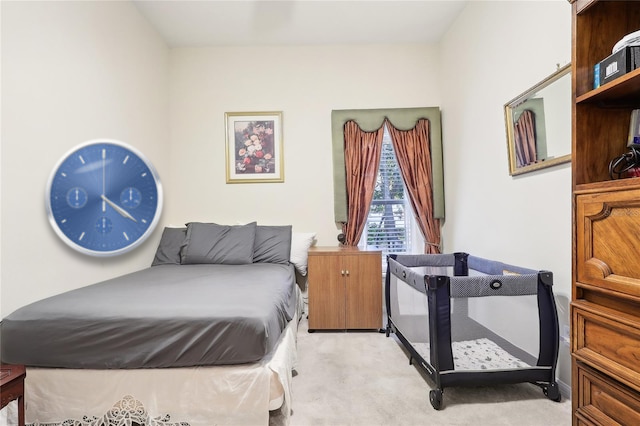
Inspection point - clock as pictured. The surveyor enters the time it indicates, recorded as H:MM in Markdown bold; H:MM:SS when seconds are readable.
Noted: **4:21**
